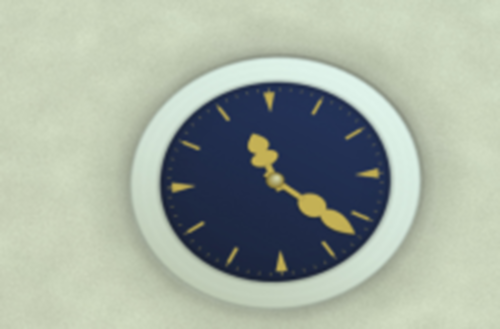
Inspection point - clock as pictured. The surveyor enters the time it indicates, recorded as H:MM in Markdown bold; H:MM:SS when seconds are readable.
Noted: **11:22**
